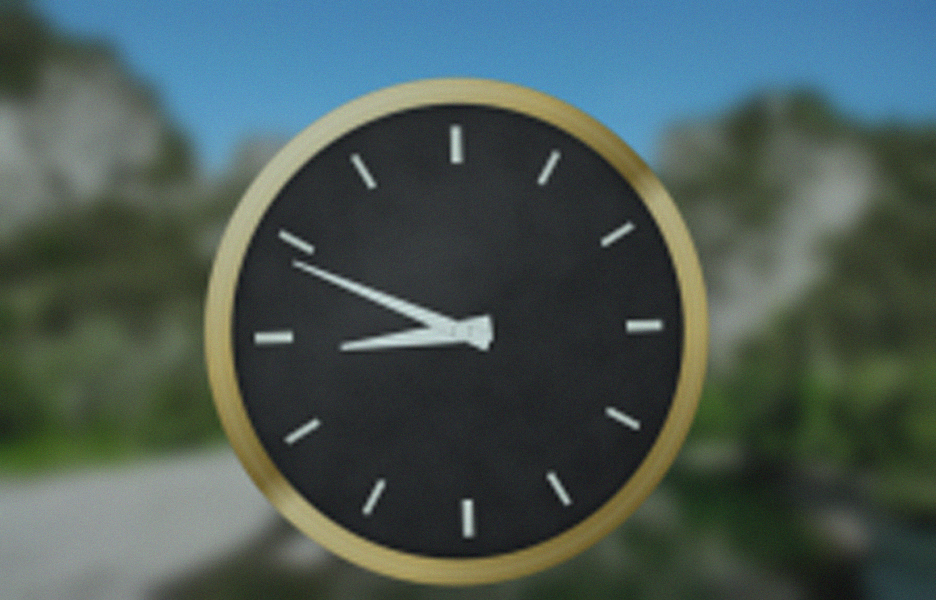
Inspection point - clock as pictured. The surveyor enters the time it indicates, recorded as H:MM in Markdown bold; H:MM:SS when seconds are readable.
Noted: **8:49**
